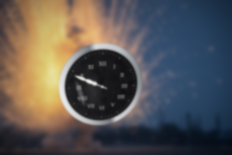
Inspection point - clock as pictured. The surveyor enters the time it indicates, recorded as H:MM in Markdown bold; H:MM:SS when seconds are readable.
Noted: **9:49**
